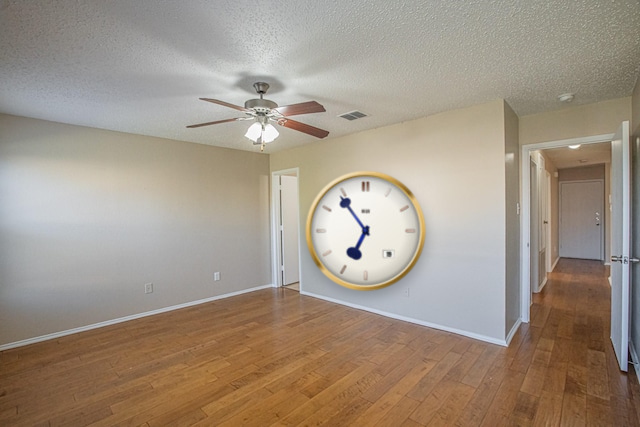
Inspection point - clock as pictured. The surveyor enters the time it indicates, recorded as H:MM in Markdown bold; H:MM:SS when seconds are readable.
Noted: **6:54**
